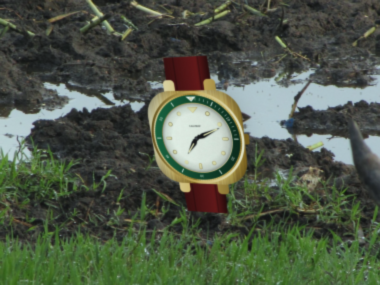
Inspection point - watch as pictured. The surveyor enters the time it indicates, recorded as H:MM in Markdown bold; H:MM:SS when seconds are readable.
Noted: **7:11**
